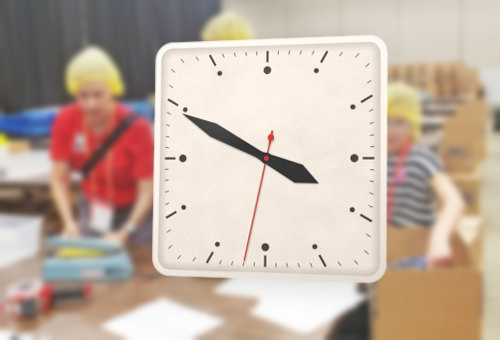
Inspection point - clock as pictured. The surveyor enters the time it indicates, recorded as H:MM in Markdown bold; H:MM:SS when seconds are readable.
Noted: **3:49:32**
